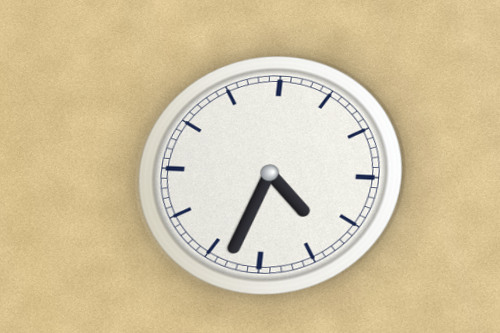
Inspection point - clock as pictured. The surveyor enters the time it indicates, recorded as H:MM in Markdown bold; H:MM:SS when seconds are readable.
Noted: **4:33**
